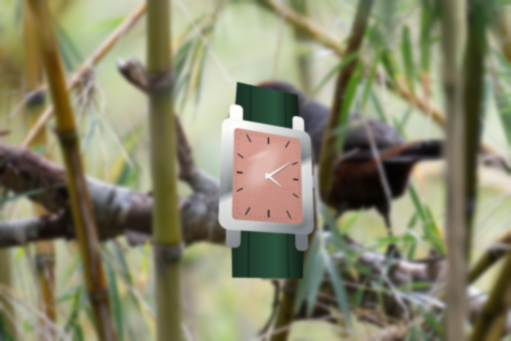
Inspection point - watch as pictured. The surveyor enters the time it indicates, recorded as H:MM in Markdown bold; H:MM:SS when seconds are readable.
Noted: **4:09**
